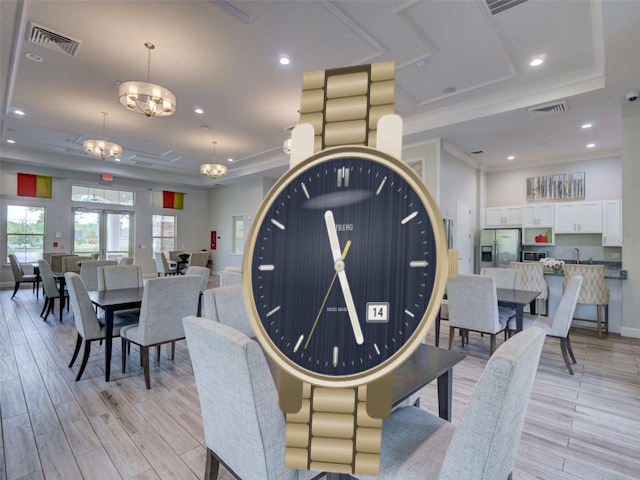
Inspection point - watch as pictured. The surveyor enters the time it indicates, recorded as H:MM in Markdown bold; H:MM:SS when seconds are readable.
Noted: **11:26:34**
